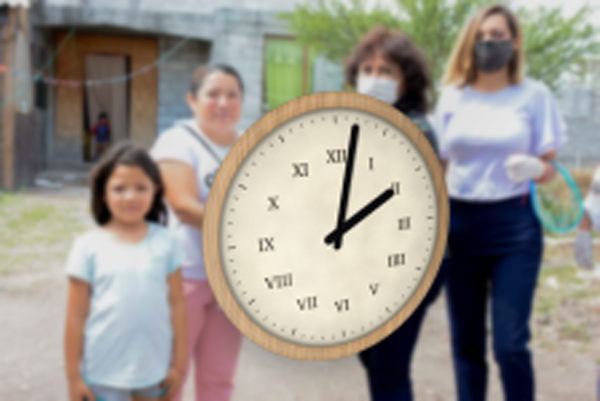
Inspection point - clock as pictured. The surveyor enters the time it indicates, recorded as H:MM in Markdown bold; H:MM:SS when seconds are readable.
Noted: **2:02**
